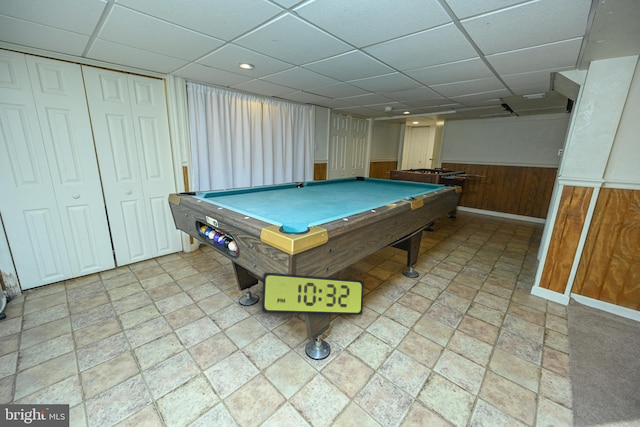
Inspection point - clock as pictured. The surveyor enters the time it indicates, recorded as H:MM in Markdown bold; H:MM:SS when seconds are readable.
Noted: **10:32**
